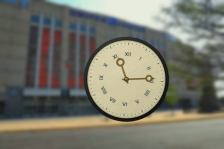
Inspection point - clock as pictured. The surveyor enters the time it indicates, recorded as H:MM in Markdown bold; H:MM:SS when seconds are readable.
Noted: **11:14**
